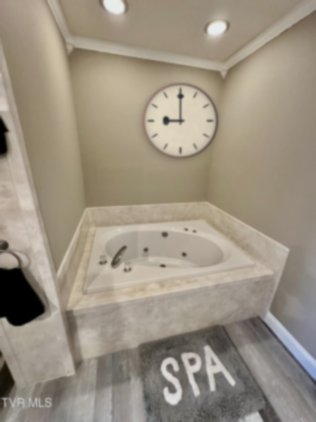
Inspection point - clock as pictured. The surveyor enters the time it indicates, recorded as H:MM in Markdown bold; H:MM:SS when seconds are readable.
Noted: **9:00**
